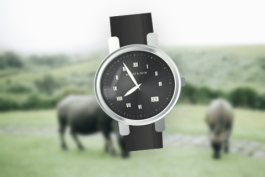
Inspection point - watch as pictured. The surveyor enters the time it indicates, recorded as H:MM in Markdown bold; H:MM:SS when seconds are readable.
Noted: **7:56**
